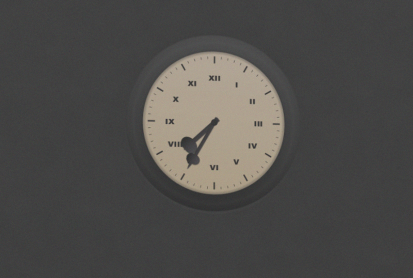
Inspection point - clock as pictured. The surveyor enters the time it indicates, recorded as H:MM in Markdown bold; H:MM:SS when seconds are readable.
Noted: **7:35**
